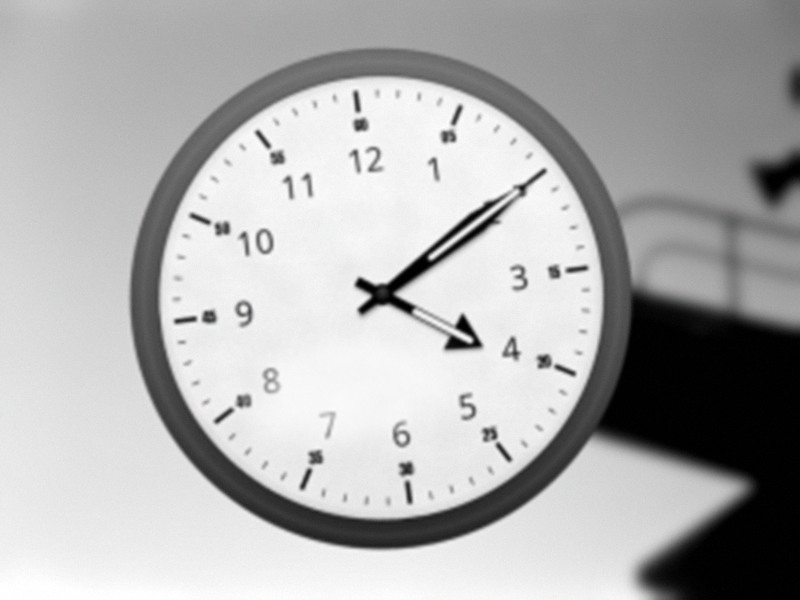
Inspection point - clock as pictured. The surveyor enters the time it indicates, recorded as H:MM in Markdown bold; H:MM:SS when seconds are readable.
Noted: **4:10**
